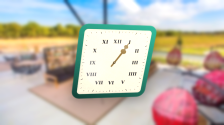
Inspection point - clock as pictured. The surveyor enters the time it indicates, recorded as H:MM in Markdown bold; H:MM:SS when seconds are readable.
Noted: **1:05**
